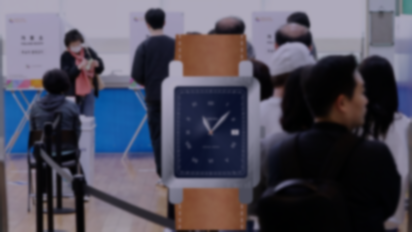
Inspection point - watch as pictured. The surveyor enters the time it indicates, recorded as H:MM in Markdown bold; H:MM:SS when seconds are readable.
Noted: **11:07**
